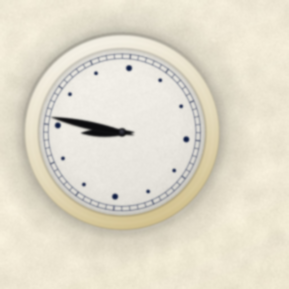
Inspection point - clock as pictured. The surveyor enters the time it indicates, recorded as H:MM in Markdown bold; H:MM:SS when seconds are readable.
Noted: **8:46**
